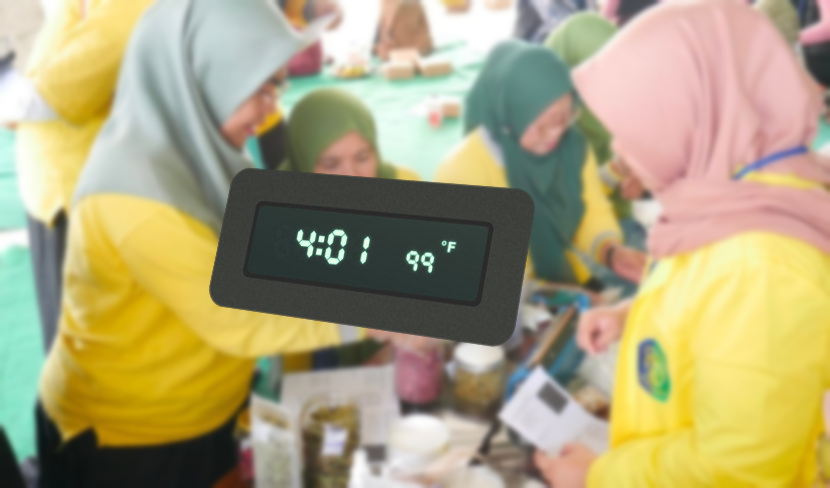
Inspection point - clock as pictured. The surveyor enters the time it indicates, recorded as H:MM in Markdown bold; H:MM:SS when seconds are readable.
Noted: **4:01**
